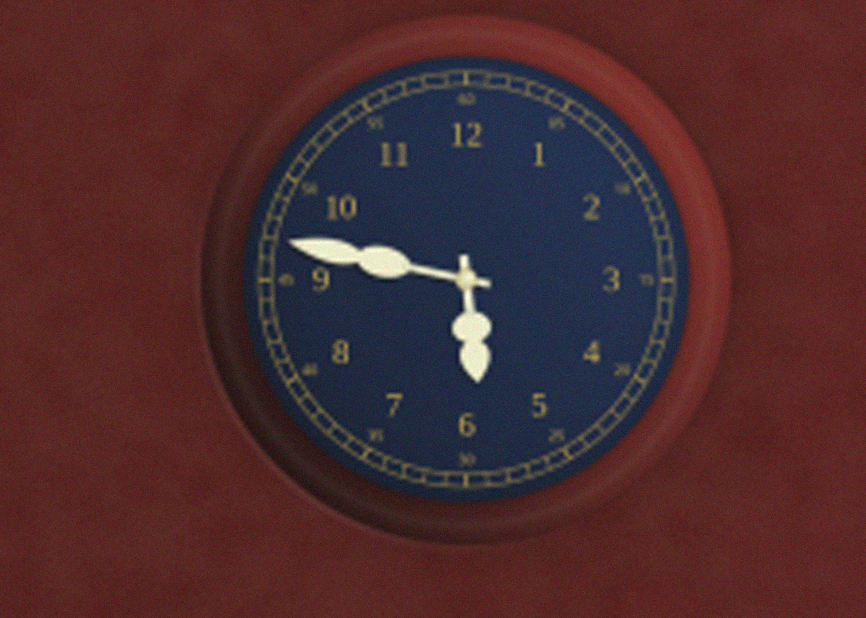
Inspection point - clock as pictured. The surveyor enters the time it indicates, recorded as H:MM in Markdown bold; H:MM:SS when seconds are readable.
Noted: **5:47**
